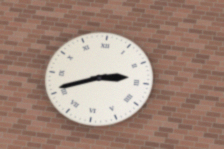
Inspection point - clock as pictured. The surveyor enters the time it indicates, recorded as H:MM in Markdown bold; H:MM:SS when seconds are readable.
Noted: **2:41**
